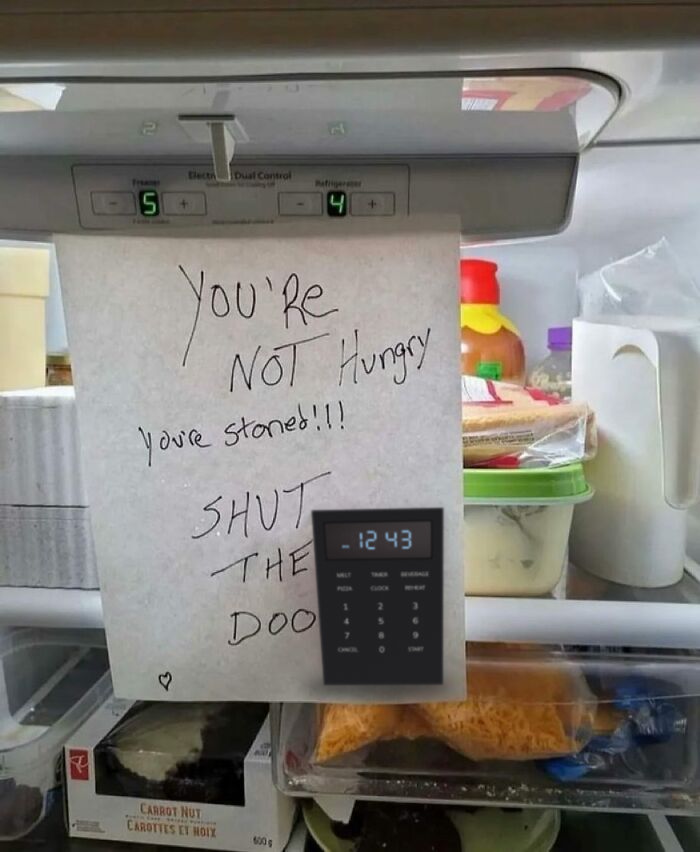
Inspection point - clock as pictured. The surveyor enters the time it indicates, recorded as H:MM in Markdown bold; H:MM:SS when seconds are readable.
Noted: **12:43**
